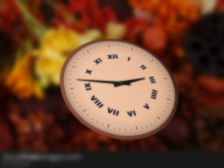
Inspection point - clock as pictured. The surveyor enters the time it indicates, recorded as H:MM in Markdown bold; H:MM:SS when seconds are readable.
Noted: **2:47**
